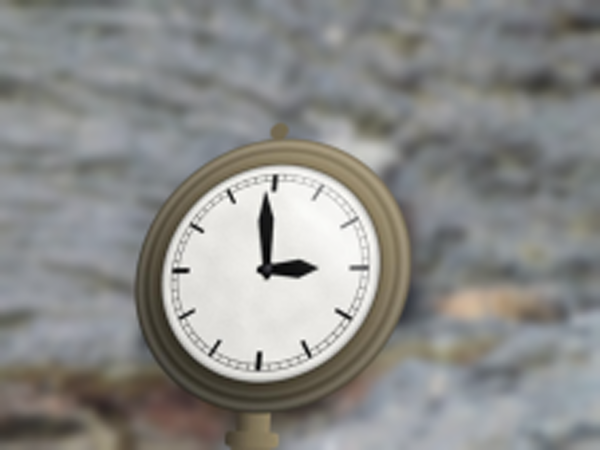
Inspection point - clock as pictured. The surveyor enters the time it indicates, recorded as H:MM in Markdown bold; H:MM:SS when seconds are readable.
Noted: **2:59**
